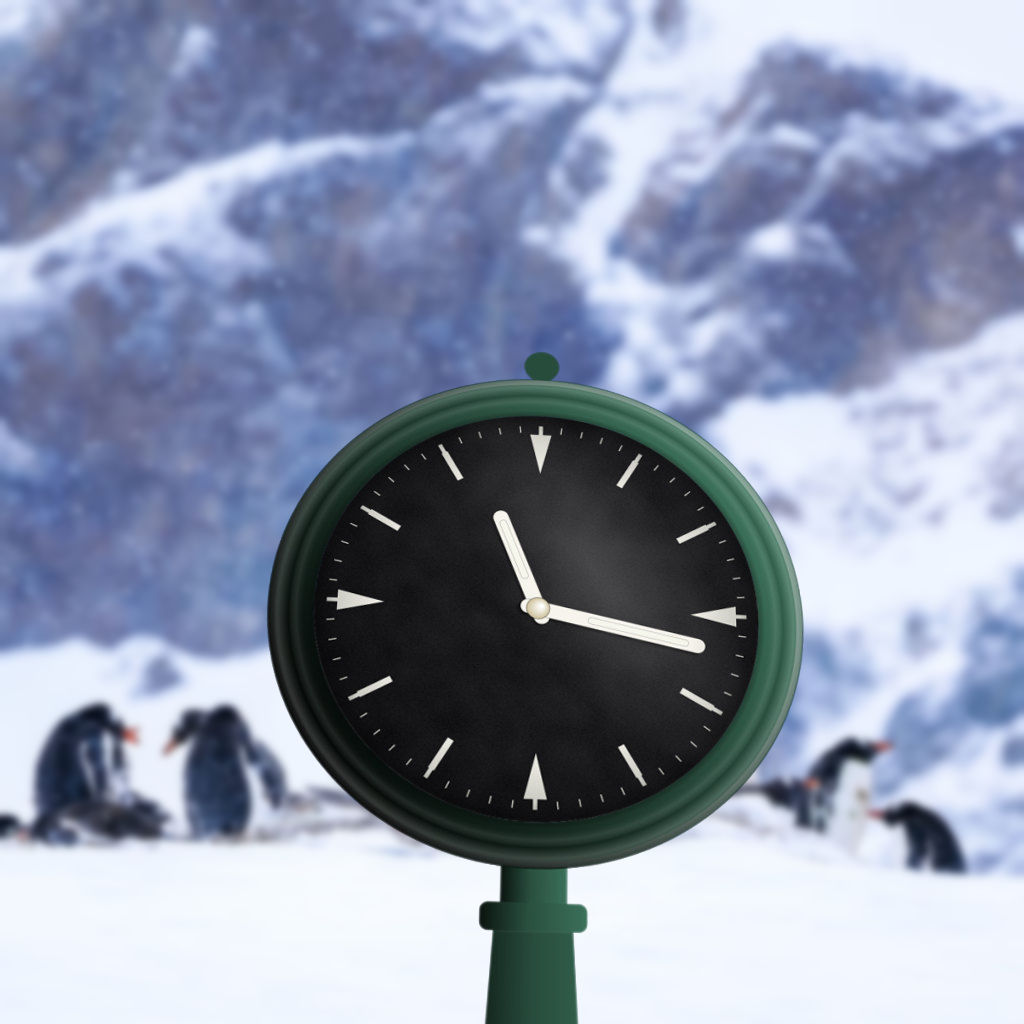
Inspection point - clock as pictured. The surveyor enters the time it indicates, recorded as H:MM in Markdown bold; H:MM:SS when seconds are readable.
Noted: **11:17**
